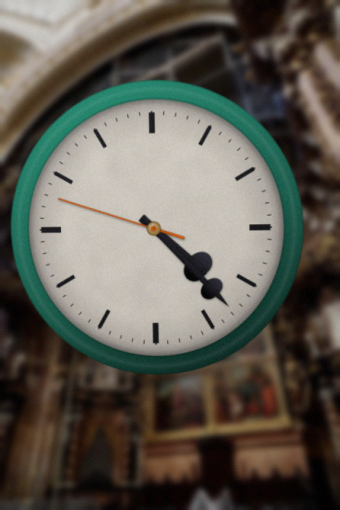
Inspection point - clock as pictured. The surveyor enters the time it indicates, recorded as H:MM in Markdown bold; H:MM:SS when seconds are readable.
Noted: **4:22:48**
